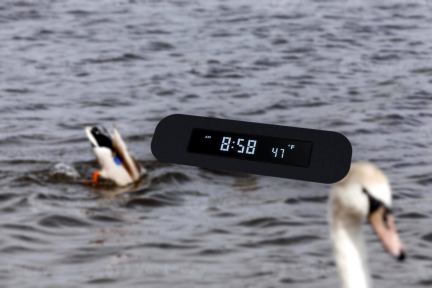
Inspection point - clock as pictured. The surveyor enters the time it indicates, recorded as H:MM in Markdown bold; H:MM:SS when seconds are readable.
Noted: **8:58**
